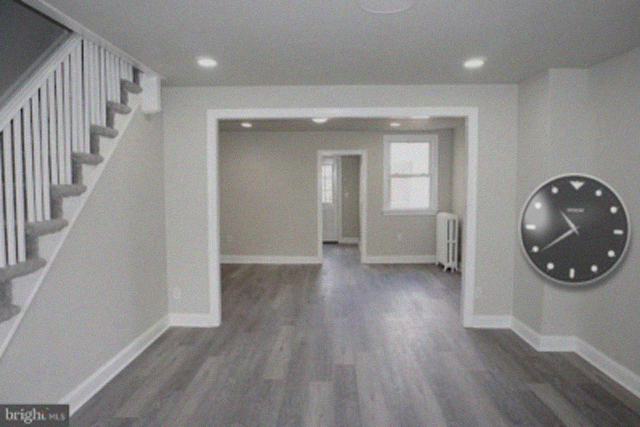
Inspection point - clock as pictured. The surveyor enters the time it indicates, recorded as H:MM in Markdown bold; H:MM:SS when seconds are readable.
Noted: **10:39**
